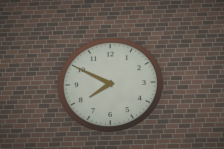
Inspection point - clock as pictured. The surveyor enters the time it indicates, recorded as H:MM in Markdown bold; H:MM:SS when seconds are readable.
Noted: **7:50**
